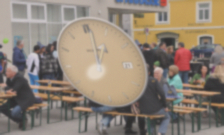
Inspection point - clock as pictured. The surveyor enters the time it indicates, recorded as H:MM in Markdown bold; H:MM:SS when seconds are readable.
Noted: **1:01**
